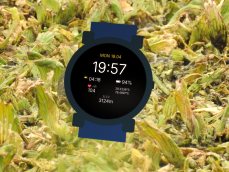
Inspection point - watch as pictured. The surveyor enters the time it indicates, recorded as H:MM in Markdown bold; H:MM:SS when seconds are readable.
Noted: **19:57**
